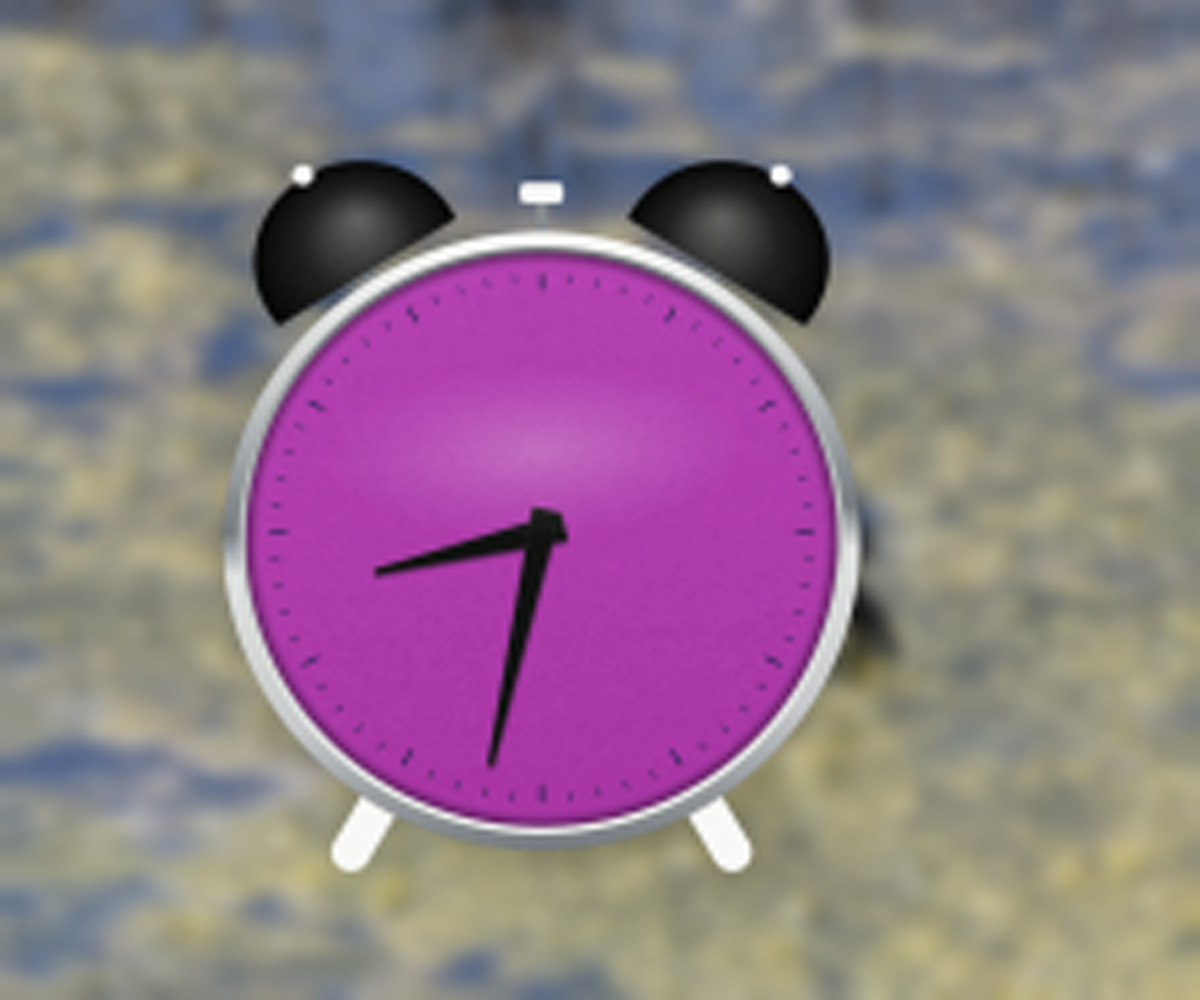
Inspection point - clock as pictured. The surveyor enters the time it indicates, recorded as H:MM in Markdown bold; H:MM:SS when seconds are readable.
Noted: **8:32**
